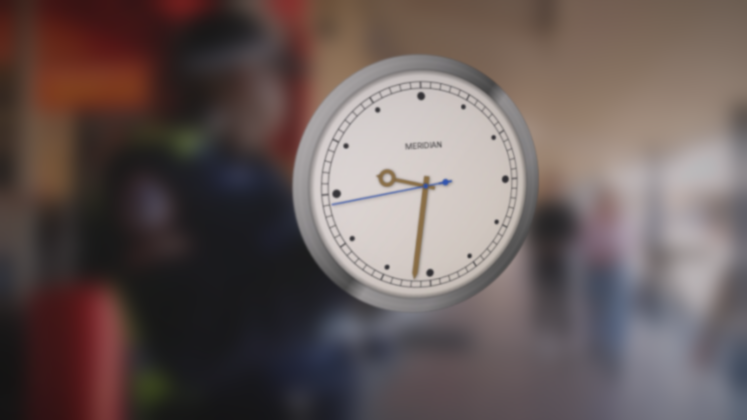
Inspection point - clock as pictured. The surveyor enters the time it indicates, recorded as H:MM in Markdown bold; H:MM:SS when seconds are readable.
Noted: **9:31:44**
